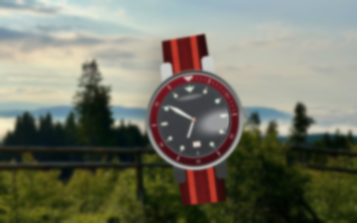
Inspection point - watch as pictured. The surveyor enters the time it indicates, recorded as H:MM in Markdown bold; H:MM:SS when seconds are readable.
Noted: **6:51**
